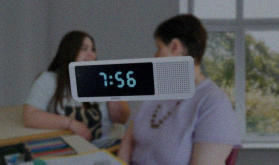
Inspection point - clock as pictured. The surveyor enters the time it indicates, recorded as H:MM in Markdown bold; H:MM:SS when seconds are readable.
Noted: **7:56**
